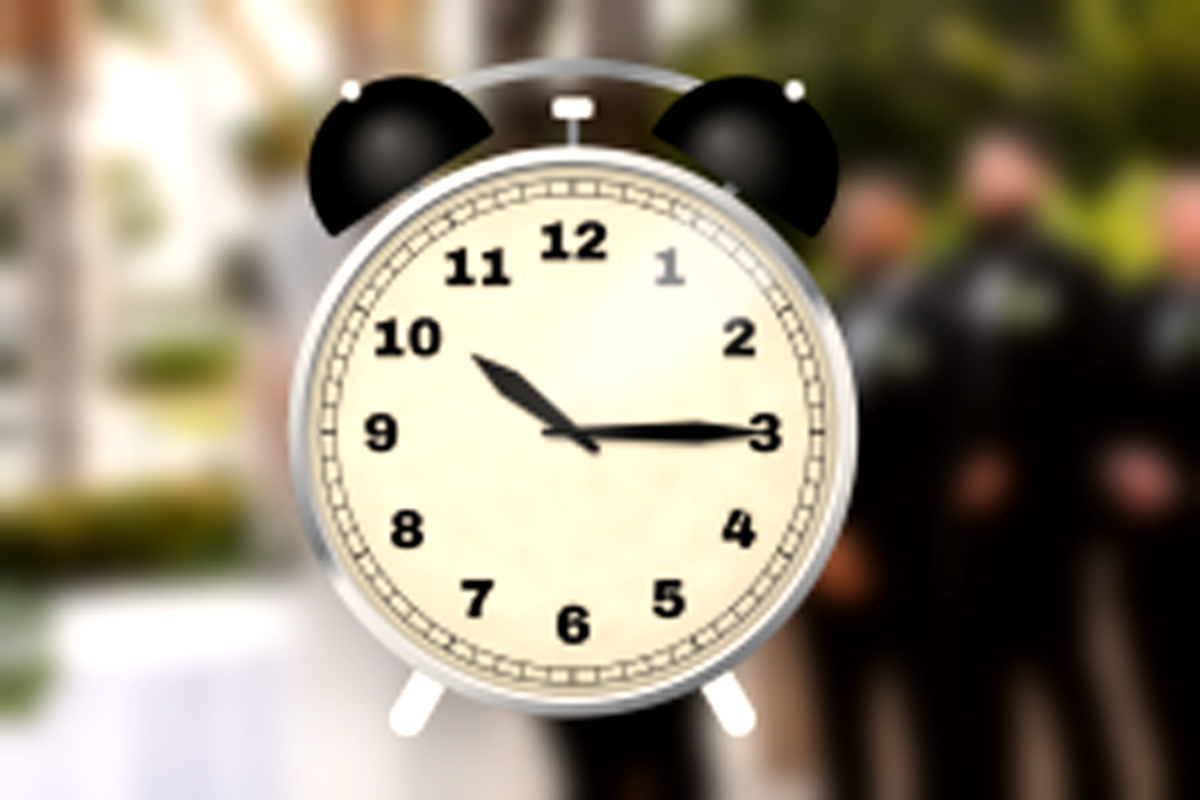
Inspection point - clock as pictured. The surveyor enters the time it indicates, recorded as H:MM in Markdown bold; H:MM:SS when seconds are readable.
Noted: **10:15**
